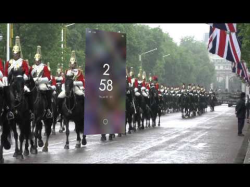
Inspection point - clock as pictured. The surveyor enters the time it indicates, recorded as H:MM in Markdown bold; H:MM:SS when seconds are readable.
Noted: **2:58**
